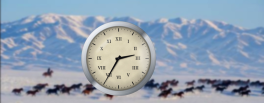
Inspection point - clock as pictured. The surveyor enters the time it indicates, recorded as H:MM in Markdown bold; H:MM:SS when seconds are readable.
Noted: **2:35**
